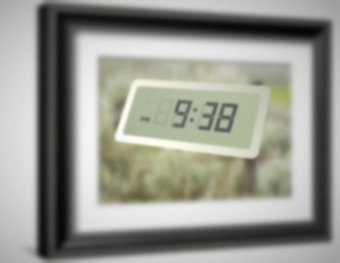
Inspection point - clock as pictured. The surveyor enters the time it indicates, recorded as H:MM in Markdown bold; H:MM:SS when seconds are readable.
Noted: **9:38**
